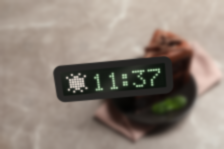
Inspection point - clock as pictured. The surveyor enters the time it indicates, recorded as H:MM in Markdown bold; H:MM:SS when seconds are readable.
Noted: **11:37**
